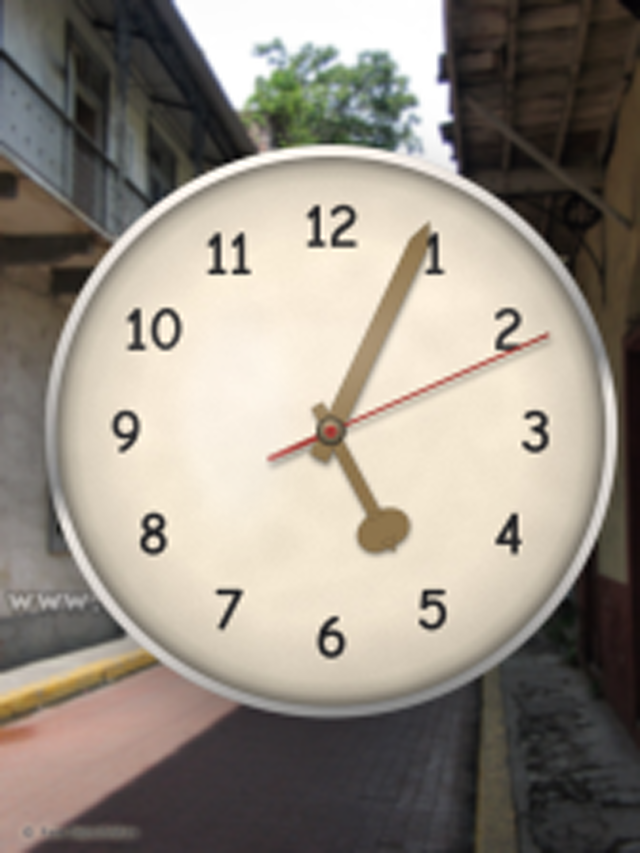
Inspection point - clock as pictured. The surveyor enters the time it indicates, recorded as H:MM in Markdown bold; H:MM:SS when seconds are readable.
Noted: **5:04:11**
